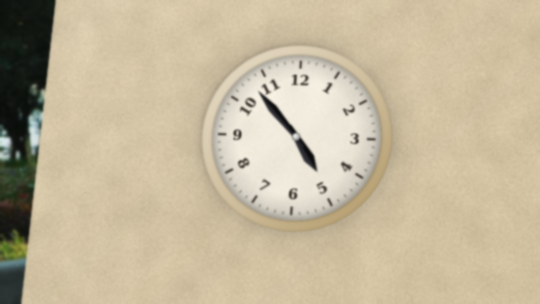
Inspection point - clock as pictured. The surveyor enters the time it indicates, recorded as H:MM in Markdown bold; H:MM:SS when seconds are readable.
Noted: **4:53**
